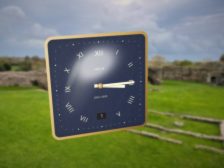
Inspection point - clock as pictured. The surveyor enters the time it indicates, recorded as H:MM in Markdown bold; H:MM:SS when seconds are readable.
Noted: **3:15**
